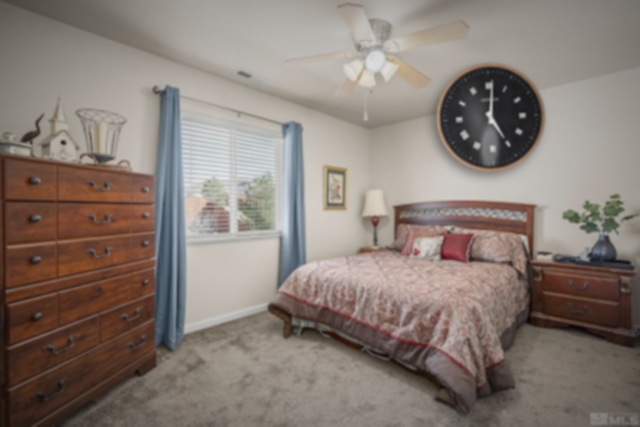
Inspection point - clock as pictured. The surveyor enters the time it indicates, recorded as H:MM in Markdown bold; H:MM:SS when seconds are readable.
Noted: **5:01**
